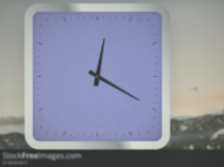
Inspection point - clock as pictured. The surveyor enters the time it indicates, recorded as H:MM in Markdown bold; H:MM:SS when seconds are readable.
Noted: **12:20**
